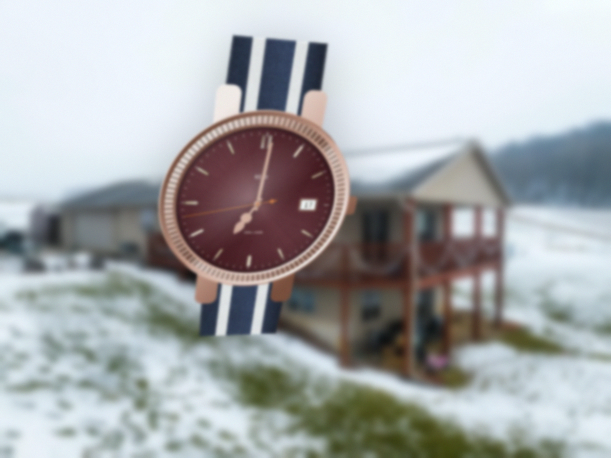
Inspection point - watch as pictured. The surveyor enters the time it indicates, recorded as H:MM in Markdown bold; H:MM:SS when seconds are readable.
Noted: **7:00:43**
